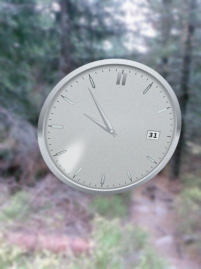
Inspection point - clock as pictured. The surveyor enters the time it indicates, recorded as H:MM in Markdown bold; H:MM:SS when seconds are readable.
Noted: **9:54**
